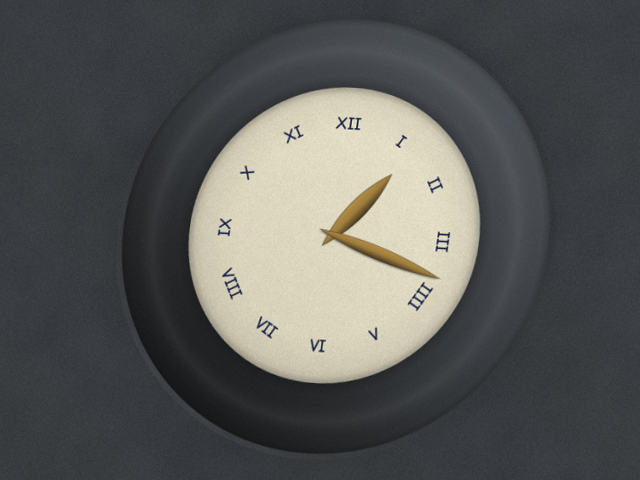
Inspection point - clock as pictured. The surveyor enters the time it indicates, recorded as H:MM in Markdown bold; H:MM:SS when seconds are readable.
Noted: **1:18**
